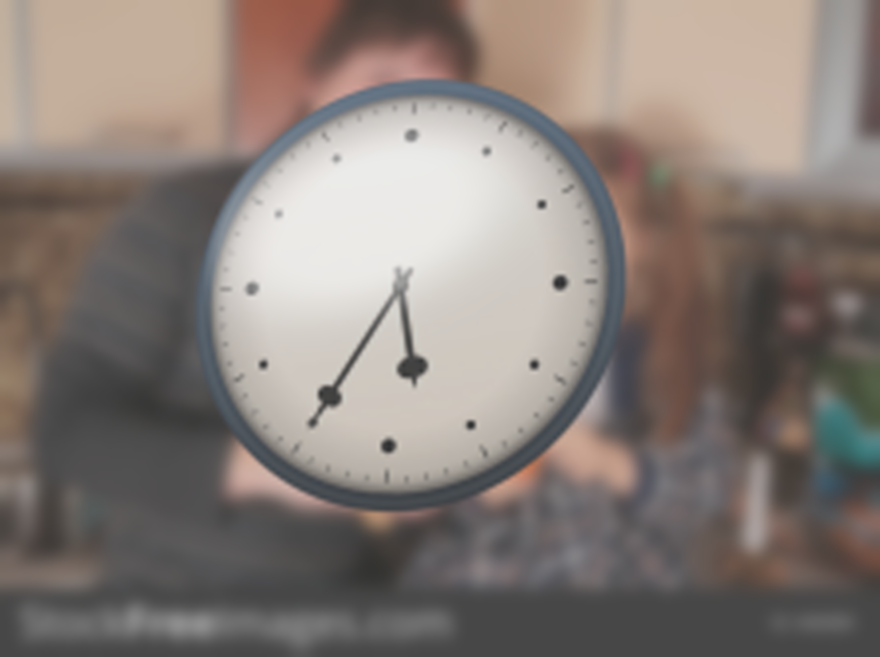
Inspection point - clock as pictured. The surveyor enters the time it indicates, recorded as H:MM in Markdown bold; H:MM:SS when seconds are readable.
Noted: **5:35**
